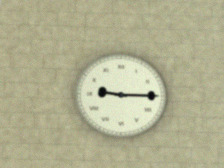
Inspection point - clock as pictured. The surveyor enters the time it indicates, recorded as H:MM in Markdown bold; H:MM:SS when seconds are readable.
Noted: **9:15**
